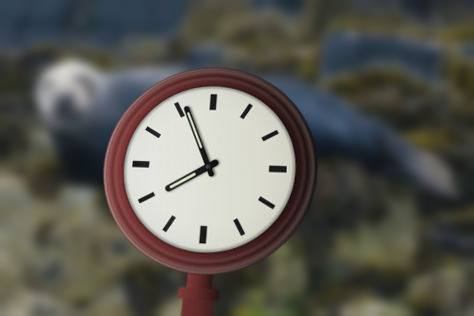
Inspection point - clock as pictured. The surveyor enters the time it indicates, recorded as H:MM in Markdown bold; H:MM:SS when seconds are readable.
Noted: **7:56**
